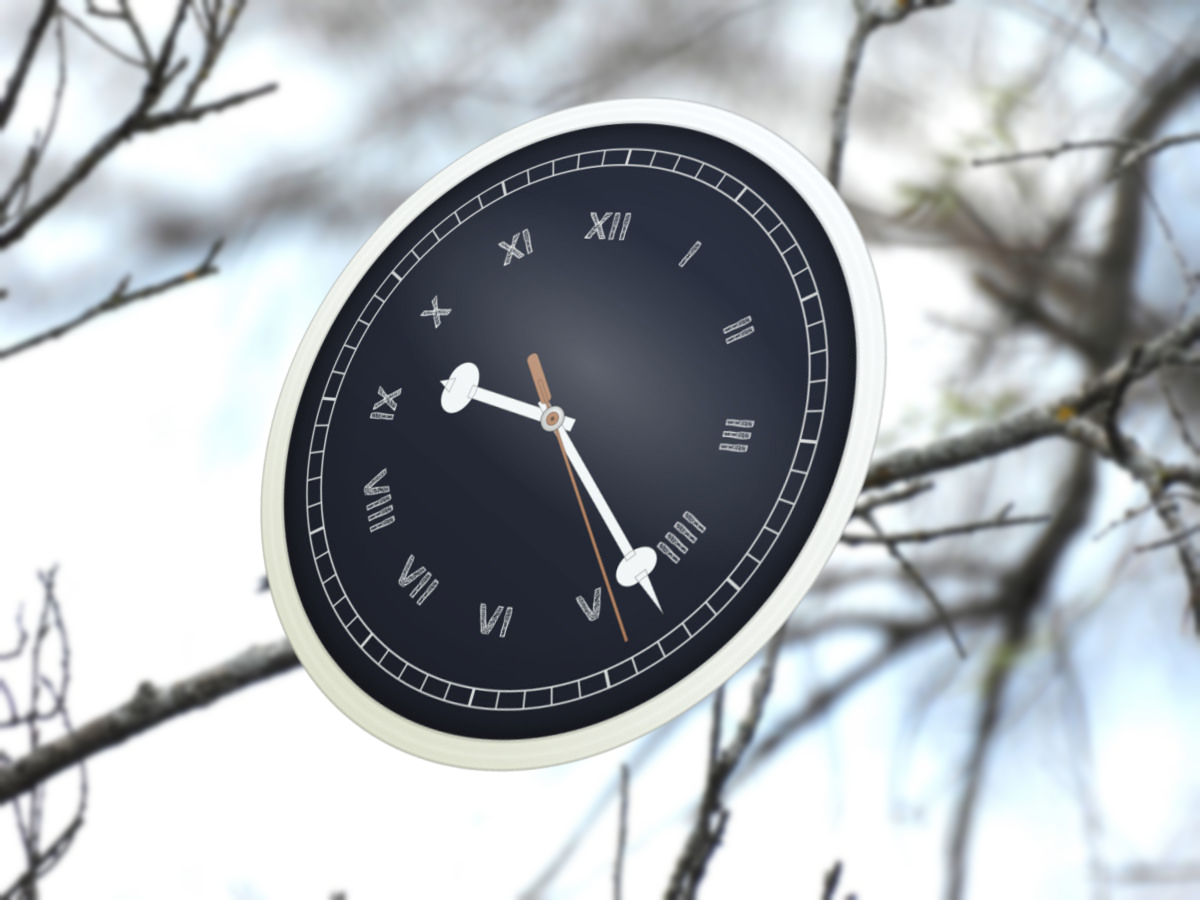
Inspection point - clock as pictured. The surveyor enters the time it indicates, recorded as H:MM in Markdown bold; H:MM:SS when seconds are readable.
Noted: **9:22:24**
